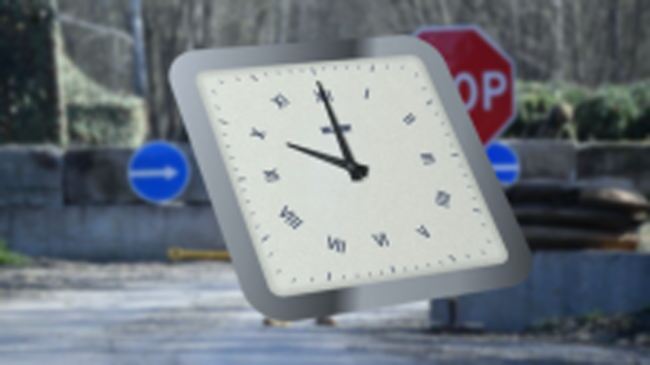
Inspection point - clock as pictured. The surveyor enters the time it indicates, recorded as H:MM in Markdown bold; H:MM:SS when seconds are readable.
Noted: **10:00**
